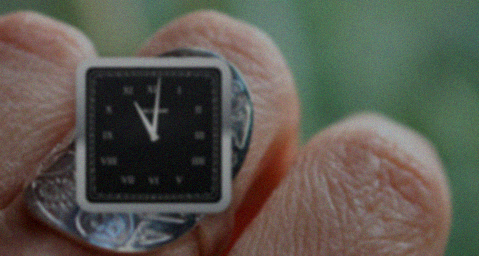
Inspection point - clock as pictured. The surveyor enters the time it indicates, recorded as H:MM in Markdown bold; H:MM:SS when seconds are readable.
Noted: **11:01**
